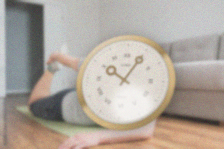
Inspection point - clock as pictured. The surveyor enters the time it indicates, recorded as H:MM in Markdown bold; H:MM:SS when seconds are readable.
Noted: **10:05**
